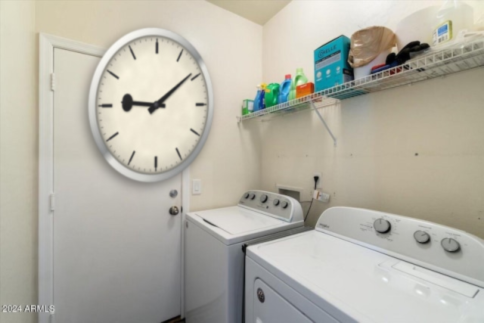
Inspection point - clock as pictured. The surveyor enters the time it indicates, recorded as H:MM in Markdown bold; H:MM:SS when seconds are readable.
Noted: **9:09**
